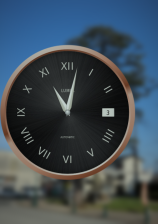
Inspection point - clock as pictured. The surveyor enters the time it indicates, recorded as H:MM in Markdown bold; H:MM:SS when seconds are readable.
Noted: **11:02**
